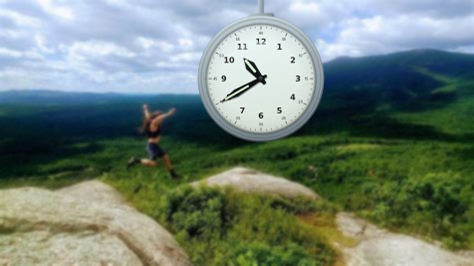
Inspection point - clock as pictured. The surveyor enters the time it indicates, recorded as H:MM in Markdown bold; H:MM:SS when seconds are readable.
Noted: **10:40**
